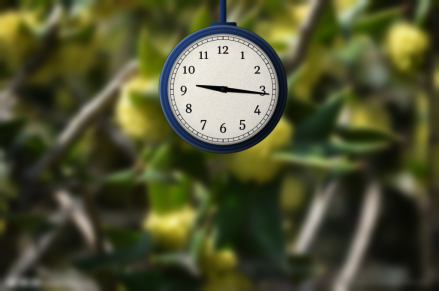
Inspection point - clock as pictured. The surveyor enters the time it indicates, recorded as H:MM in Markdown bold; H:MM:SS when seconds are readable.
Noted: **9:16**
